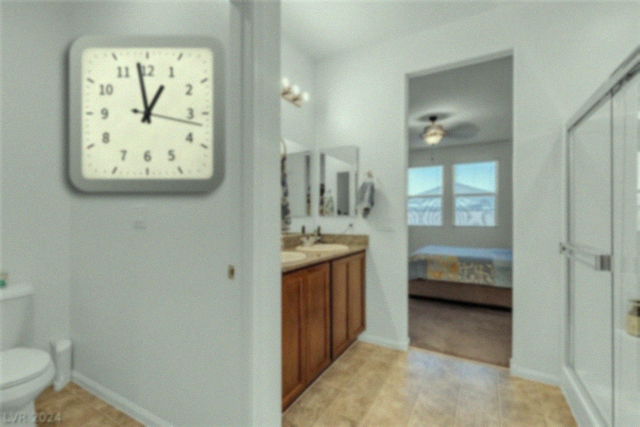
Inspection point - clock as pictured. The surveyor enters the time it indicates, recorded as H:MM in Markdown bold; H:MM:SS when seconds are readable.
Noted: **12:58:17**
